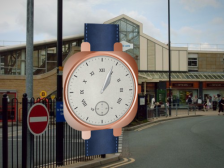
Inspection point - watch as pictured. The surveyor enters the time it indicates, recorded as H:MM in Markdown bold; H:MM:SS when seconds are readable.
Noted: **1:04**
